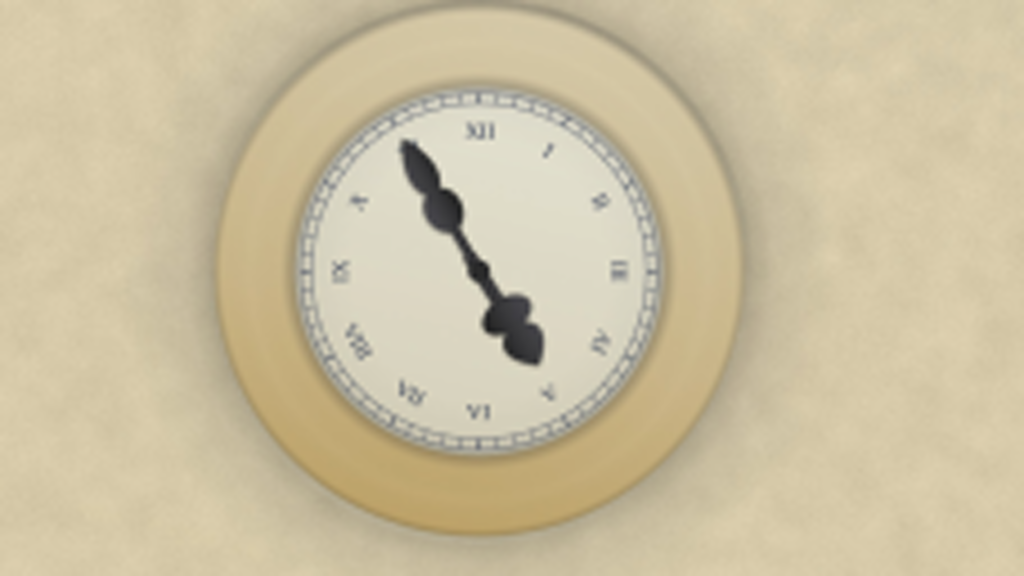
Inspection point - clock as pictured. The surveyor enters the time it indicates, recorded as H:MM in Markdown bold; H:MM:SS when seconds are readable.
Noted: **4:55**
